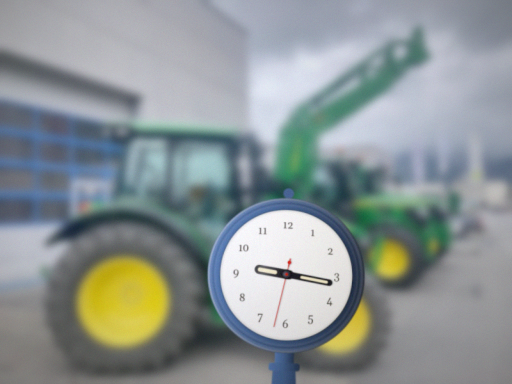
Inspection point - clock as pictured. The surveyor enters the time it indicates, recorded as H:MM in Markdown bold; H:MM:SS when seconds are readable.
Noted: **9:16:32**
